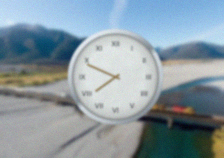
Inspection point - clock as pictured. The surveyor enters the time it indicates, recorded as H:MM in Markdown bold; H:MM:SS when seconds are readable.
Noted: **7:49**
